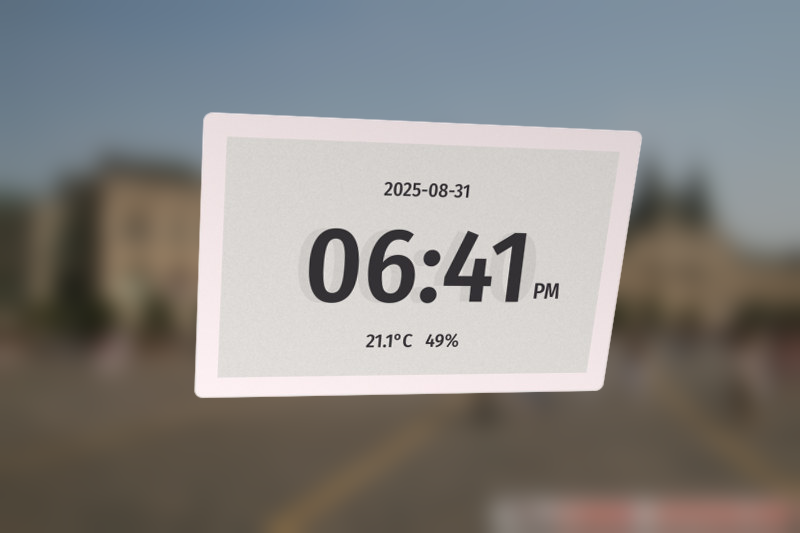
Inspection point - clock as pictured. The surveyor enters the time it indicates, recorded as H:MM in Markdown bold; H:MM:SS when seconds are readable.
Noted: **6:41**
